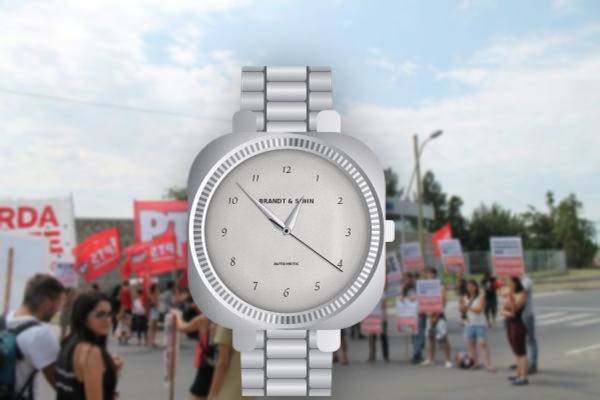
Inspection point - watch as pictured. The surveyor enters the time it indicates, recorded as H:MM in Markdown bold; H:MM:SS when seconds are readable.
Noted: **12:52:21**
